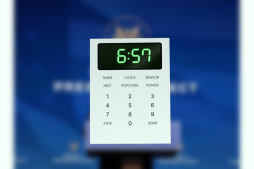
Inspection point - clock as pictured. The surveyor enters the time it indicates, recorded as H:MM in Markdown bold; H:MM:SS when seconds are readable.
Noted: **6:57**
